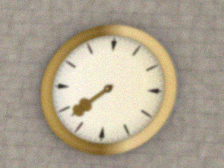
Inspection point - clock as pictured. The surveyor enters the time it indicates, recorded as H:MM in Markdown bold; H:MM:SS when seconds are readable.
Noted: **7:38**
